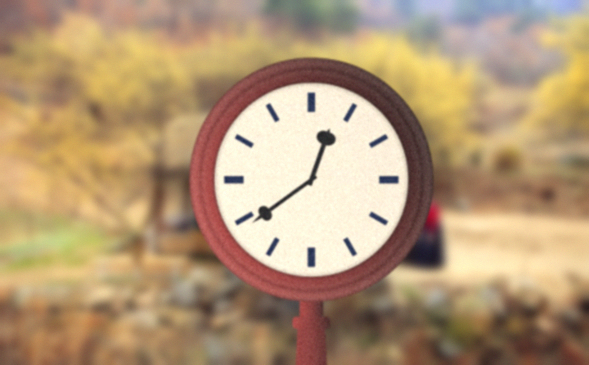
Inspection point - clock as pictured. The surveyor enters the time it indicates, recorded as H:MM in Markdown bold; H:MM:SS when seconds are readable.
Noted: **12:39**
